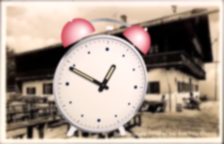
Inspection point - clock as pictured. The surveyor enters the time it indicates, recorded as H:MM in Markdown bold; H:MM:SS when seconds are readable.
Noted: **12:49**
